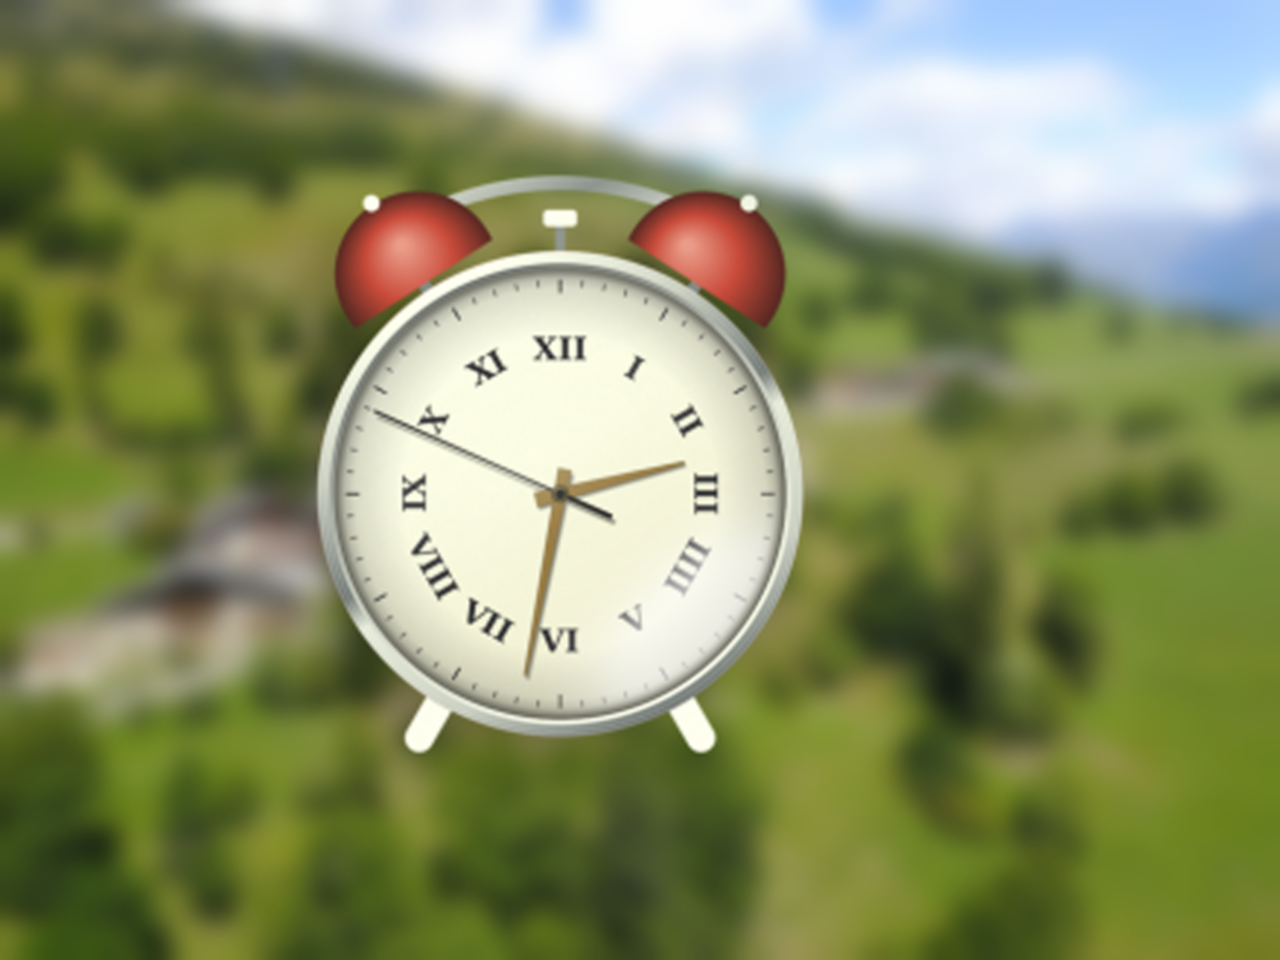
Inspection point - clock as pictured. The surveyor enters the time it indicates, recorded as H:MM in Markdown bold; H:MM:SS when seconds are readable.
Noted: **2:31:49**
